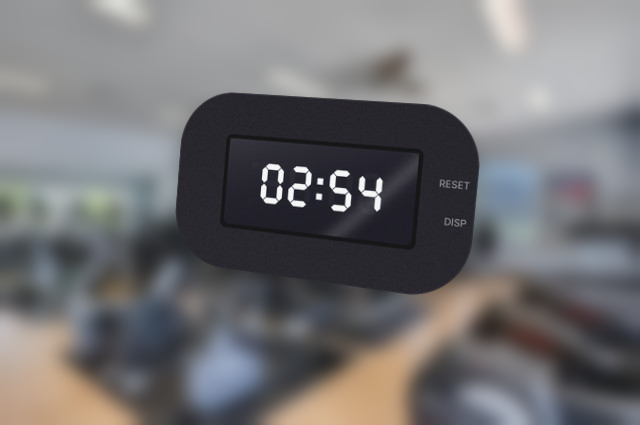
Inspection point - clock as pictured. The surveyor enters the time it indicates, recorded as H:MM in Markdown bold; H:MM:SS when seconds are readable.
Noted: **2:54**
